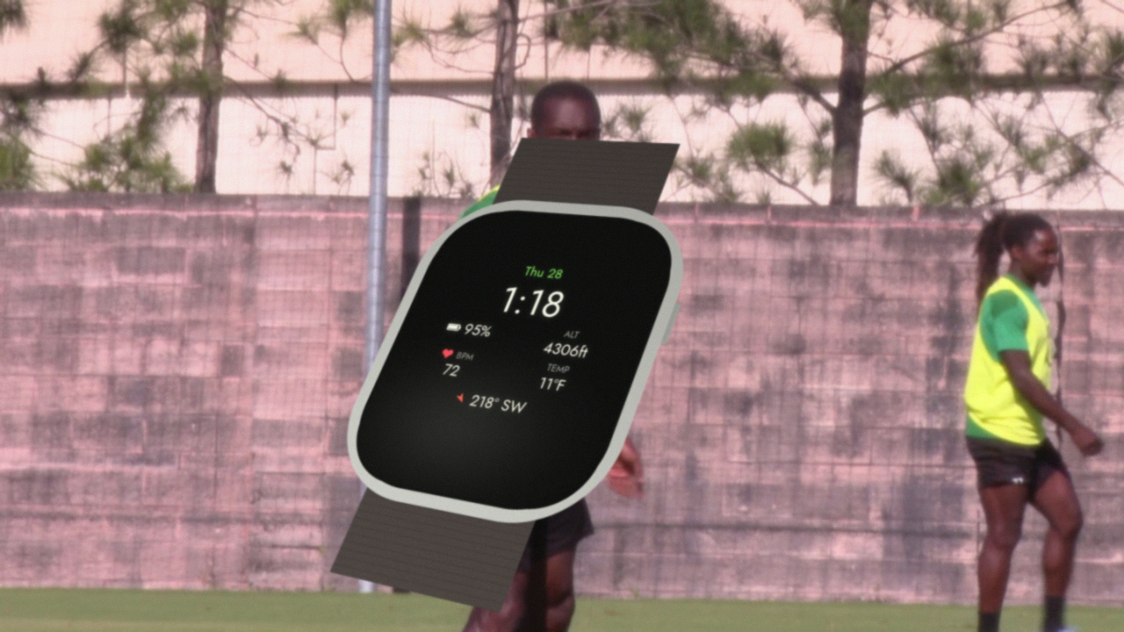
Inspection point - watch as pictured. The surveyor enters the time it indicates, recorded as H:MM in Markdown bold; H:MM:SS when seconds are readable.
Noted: **1:18**
